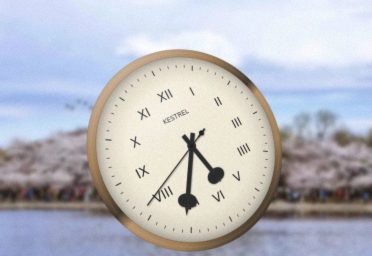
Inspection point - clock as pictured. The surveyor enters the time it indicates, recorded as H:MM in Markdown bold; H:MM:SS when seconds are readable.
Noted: **5:35:41**
